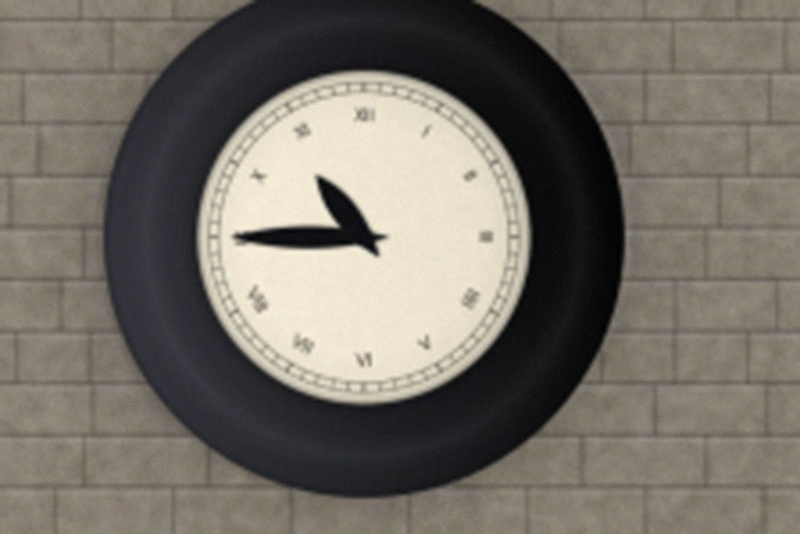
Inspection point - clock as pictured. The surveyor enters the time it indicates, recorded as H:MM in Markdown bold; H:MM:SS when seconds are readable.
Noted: **10:45**
